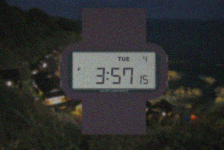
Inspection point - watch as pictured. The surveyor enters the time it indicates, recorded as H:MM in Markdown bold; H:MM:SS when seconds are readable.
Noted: **3:57**
